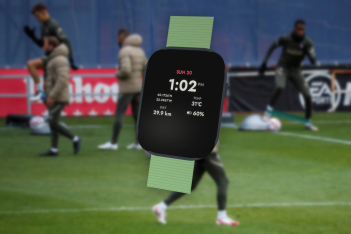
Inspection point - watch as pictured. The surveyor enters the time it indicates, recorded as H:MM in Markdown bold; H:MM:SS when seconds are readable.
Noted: **1:02**
